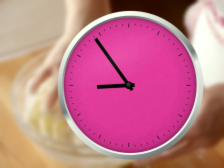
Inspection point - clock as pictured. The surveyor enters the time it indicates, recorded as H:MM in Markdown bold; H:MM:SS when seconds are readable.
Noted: **8:54**
